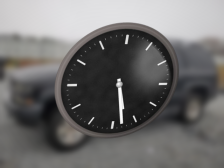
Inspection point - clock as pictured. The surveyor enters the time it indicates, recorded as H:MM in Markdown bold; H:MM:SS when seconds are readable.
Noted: **5:28**
